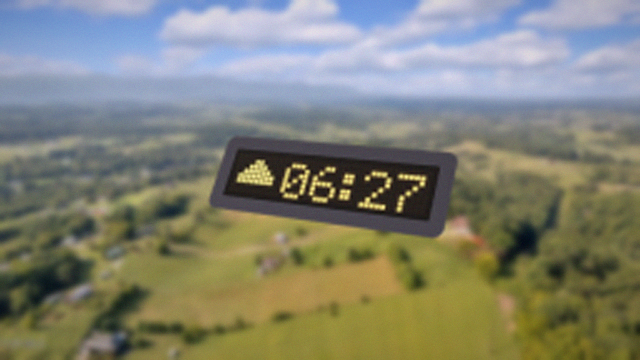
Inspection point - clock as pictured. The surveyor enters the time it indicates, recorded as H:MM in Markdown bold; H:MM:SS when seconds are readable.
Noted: **6:27**
